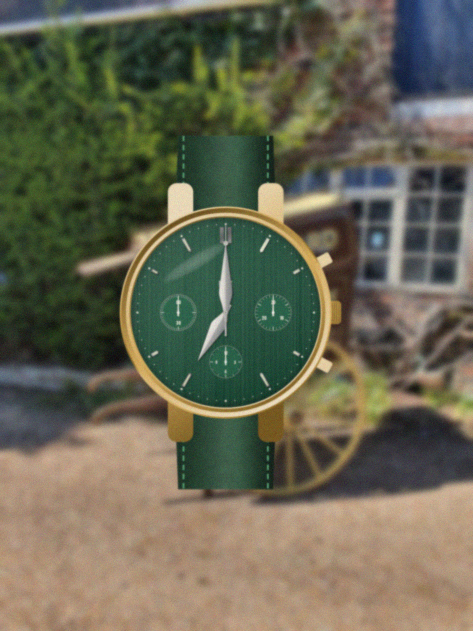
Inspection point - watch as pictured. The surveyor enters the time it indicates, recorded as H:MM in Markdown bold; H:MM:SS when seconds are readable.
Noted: **7:00**
